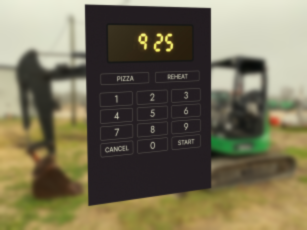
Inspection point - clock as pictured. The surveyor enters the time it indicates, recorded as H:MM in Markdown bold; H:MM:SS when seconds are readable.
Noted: **9:25**
